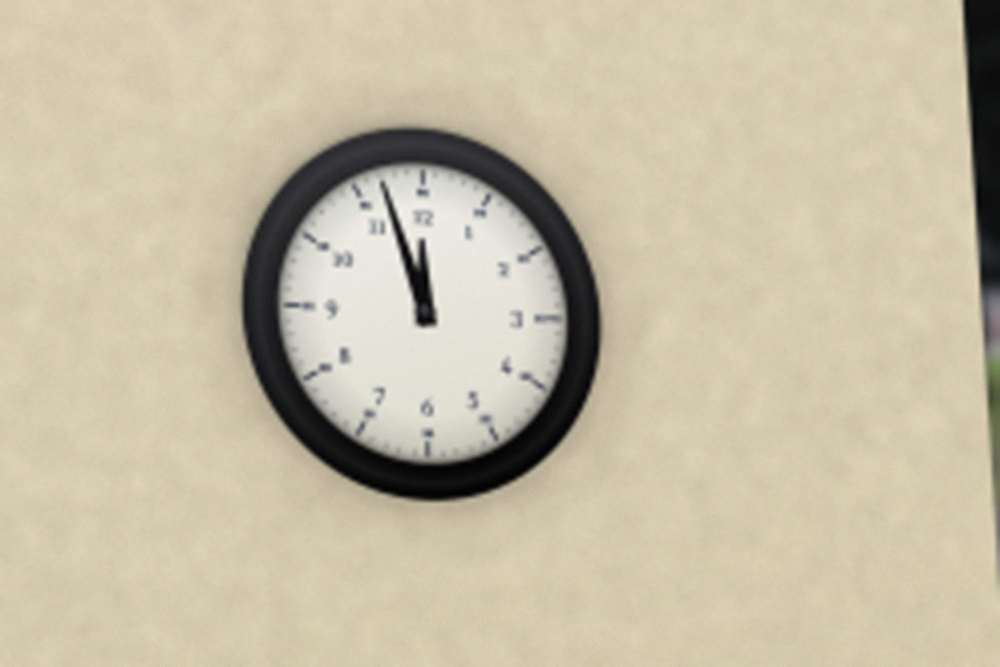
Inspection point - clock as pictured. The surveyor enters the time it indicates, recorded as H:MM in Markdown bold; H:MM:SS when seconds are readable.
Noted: **11:57**
